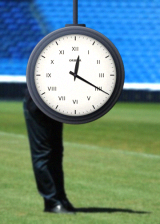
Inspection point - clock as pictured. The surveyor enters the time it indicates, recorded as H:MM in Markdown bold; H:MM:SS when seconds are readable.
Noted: **12:20**
